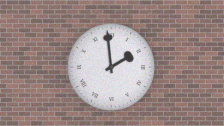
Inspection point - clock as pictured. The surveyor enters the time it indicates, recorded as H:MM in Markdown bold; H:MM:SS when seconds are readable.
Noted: **1:59**
